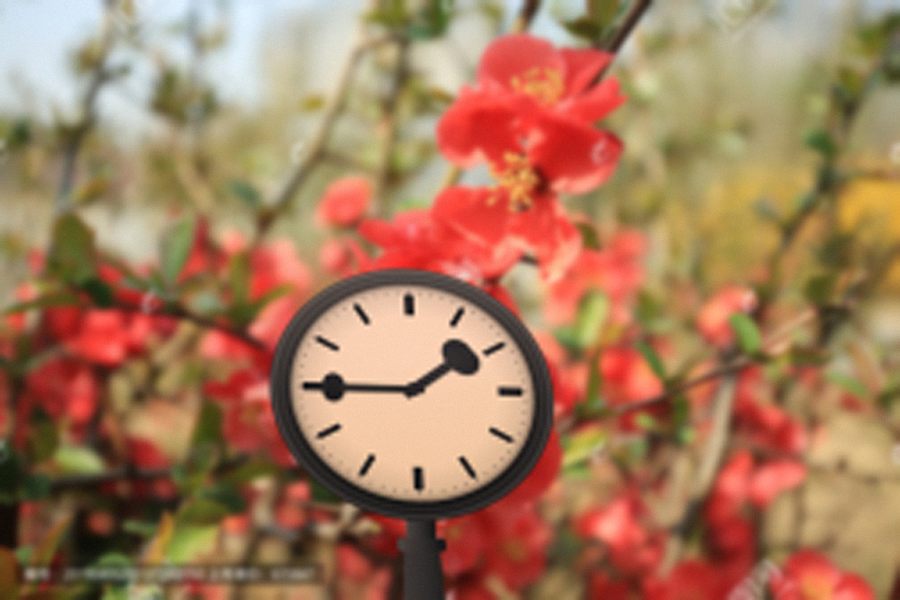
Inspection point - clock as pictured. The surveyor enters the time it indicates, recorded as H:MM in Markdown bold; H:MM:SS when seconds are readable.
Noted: **1:45**
